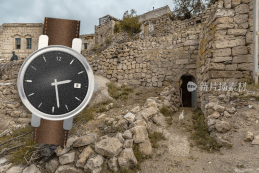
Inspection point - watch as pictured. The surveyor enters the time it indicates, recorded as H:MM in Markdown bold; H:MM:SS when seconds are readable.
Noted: **2:28**
